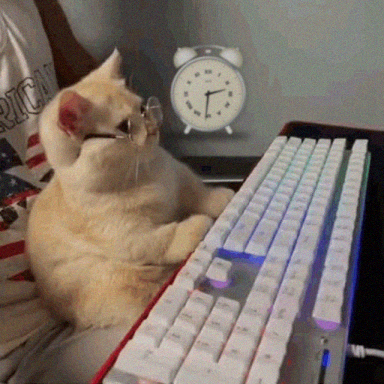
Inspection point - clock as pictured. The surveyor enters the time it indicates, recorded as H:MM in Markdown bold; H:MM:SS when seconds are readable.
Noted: **2:31**
